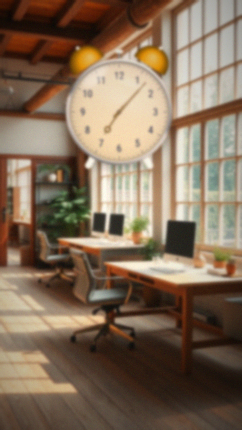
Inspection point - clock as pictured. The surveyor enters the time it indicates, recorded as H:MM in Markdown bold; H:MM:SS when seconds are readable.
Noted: **7:07**
